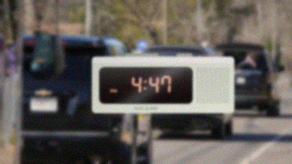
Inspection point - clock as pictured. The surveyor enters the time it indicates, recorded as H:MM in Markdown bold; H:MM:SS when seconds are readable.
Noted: **4:47**
